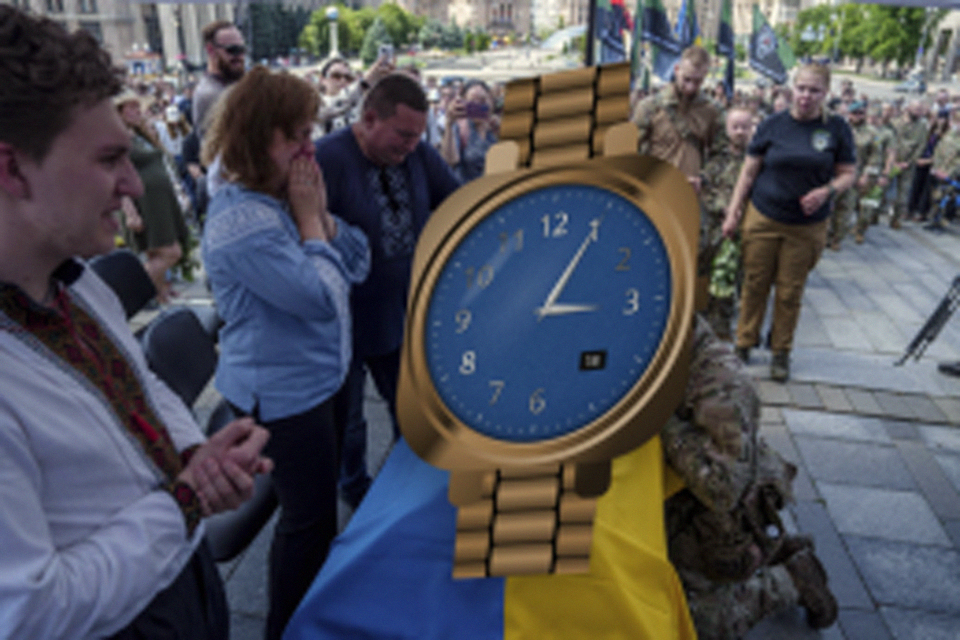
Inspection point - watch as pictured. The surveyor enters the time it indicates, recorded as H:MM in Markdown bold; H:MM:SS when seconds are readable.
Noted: **3:05**
